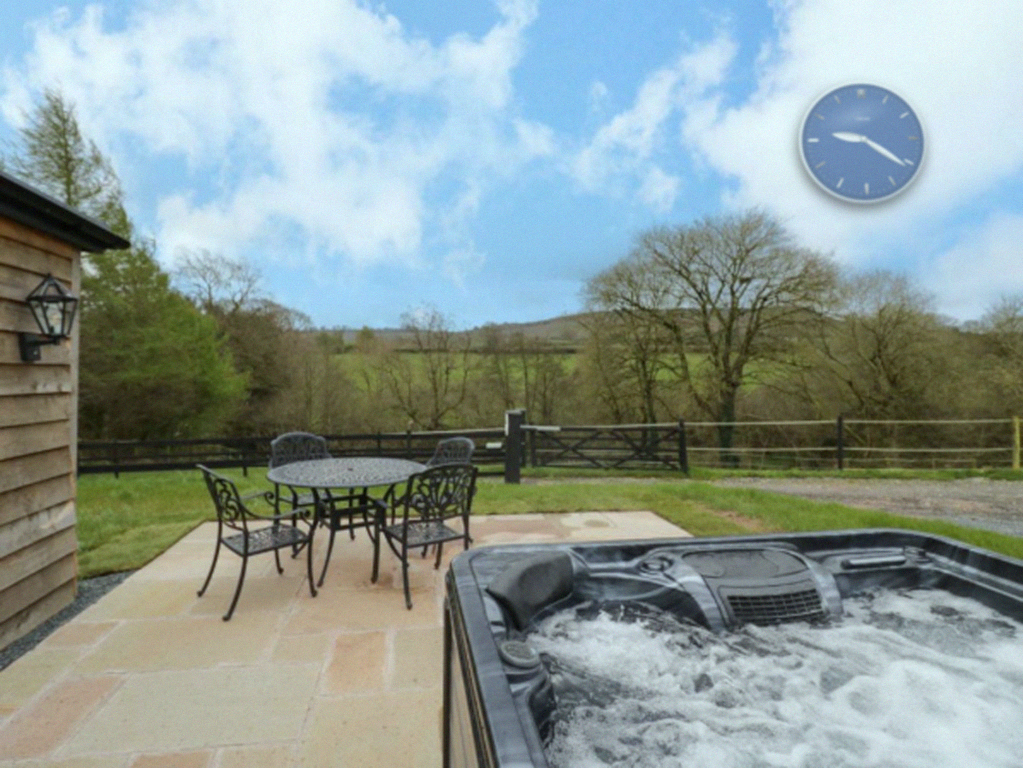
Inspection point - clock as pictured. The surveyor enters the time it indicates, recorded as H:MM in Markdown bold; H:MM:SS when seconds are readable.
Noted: **9:21**
